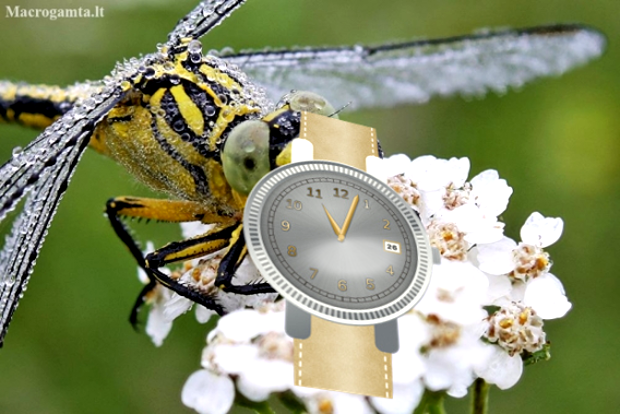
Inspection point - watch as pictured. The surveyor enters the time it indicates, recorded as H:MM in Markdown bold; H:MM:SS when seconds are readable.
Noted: **11:03**
